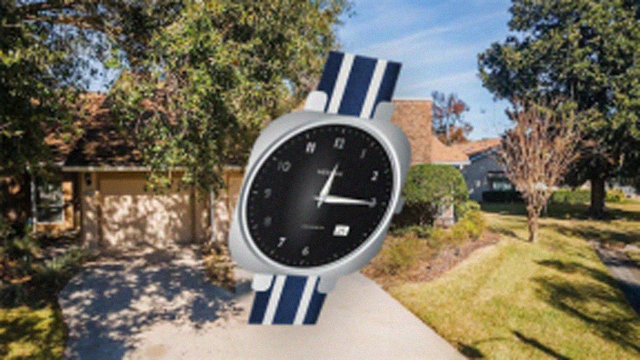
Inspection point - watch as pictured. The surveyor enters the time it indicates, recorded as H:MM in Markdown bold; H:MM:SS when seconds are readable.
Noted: **12:15**
